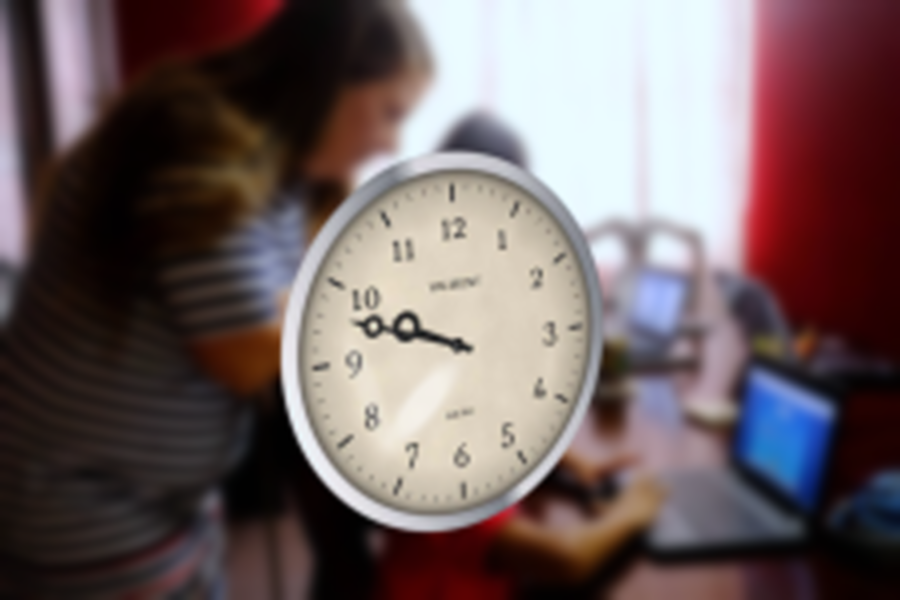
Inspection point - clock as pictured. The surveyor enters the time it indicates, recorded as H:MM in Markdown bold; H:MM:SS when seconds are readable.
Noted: **9:48**
